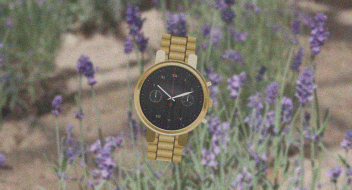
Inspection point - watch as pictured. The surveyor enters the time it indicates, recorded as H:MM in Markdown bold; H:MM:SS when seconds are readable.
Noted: **10:11**
